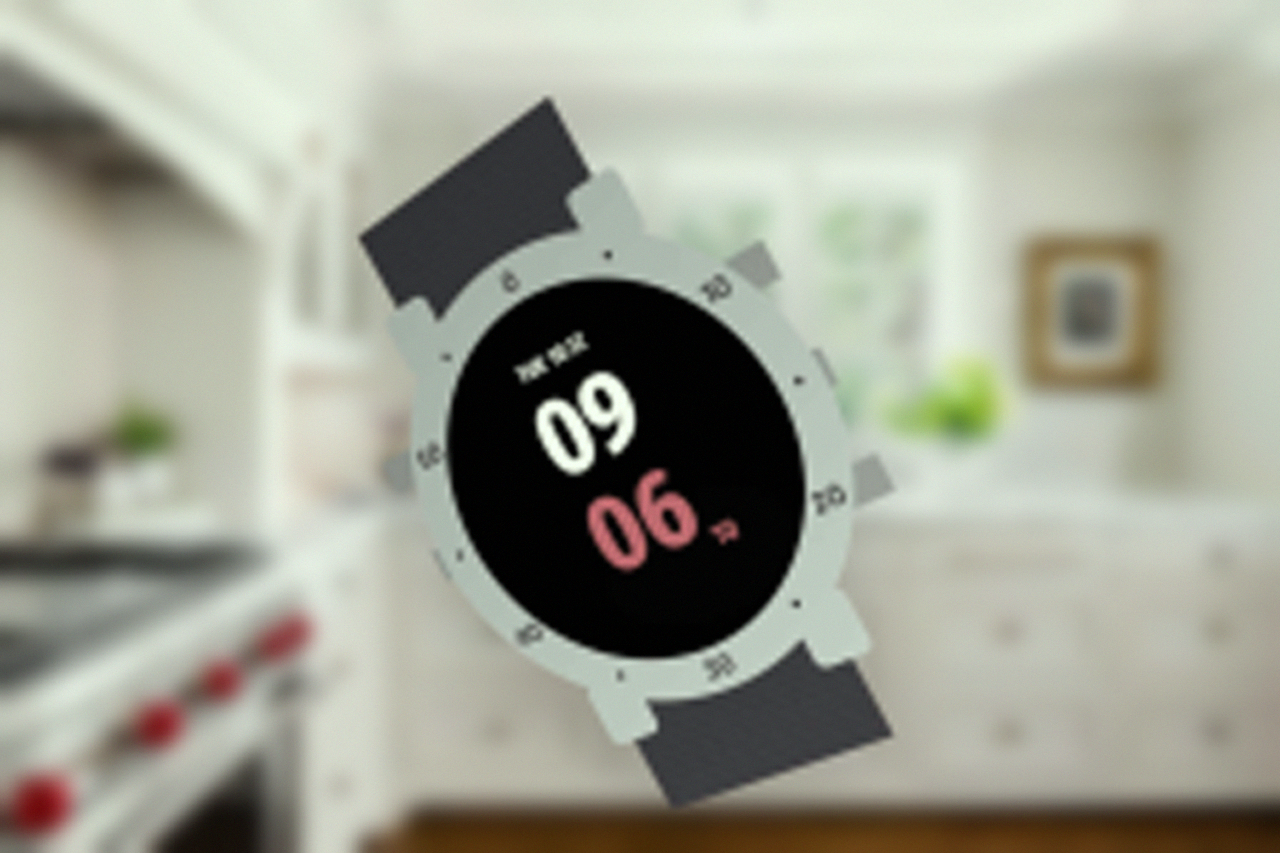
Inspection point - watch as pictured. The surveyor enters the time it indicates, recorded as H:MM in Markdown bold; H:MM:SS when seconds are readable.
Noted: **9:06**
